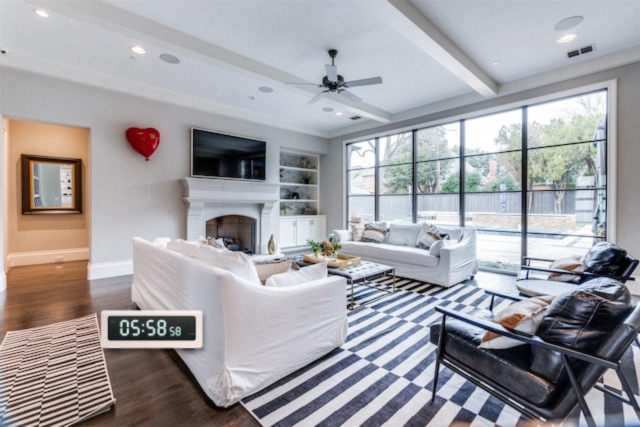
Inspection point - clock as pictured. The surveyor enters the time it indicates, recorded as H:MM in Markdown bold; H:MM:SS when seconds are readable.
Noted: **5:58**
